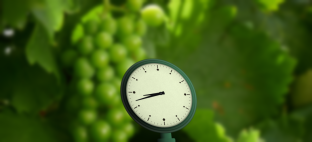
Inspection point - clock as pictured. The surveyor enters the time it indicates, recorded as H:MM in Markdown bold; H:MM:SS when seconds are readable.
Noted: **8:42**
